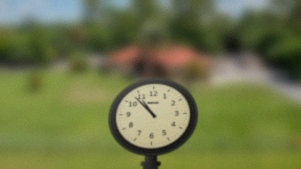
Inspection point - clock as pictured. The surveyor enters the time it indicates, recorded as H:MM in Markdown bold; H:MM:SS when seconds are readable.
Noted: **10:53**
